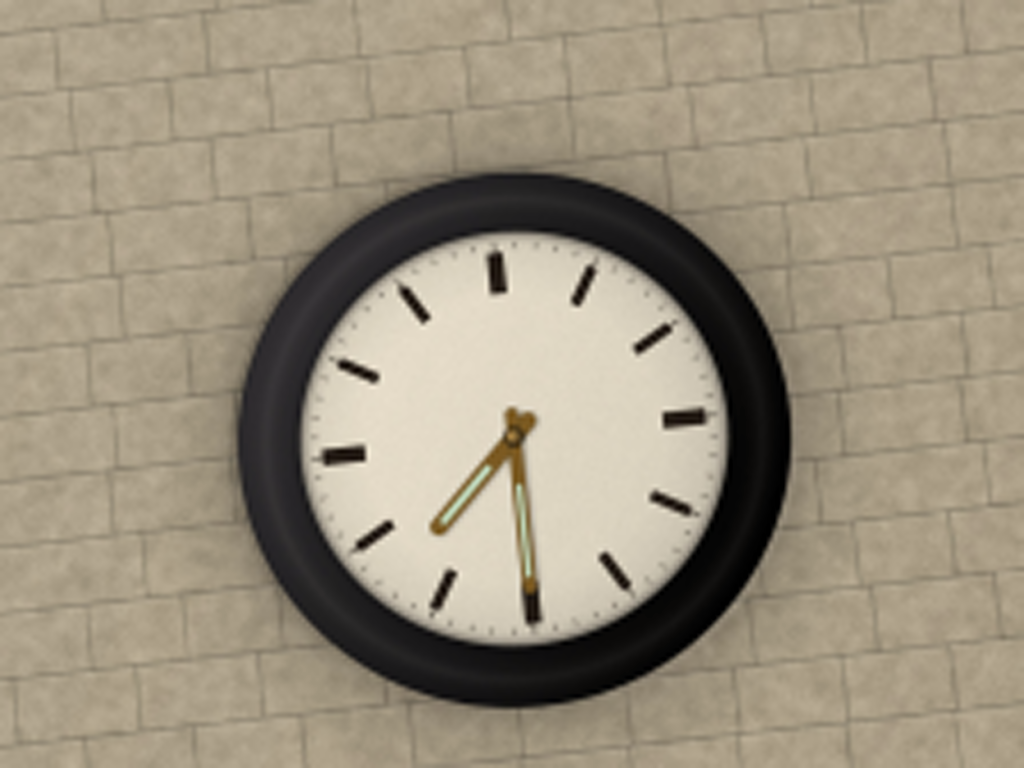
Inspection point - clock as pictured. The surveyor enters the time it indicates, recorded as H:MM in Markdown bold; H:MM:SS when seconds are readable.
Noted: **7:30**
